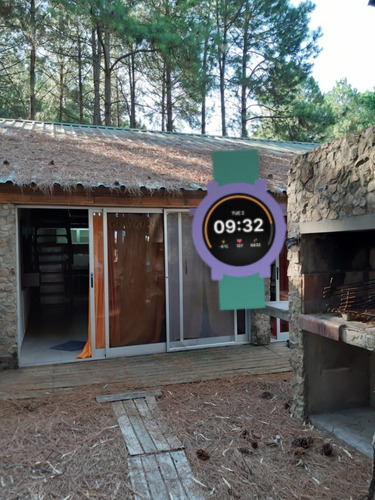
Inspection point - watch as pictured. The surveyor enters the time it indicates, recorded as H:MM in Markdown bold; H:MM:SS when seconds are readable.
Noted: **9:32**
